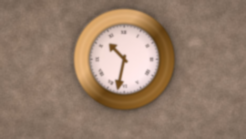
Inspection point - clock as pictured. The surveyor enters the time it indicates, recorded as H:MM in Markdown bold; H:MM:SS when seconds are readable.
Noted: **10:32**
